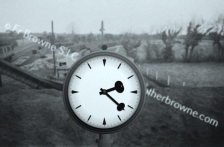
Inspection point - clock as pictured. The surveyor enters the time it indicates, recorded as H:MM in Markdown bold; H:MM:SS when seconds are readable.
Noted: **2:22**
